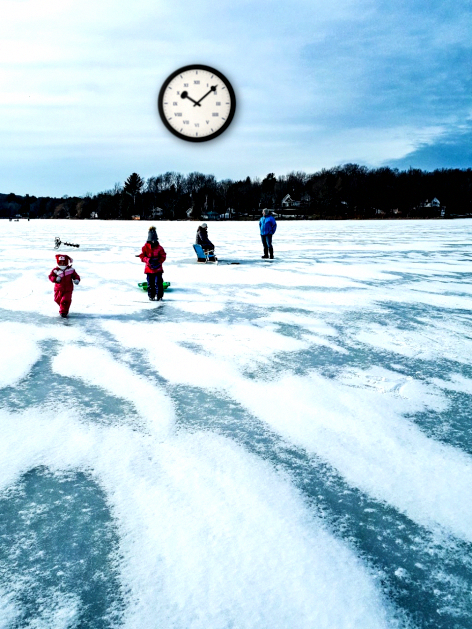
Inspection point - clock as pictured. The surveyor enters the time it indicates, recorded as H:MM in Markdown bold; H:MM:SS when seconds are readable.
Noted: **10:08**
